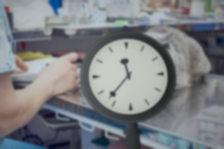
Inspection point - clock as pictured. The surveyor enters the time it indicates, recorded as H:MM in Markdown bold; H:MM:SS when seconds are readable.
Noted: **11:37**
